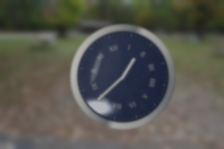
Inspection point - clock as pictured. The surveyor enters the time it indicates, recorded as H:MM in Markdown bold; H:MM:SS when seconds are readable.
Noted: **1:41**
